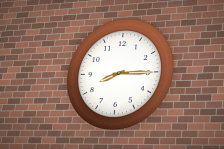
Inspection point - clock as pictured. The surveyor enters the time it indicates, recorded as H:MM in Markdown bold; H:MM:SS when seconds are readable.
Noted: **8:15**
